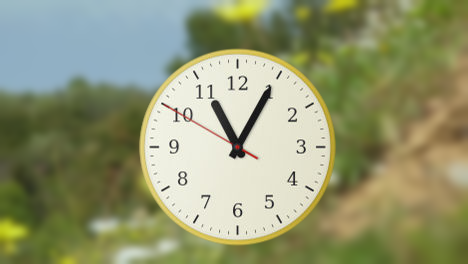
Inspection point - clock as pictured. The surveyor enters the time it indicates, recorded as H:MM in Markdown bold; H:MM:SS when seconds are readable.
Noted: **11:04:50**
